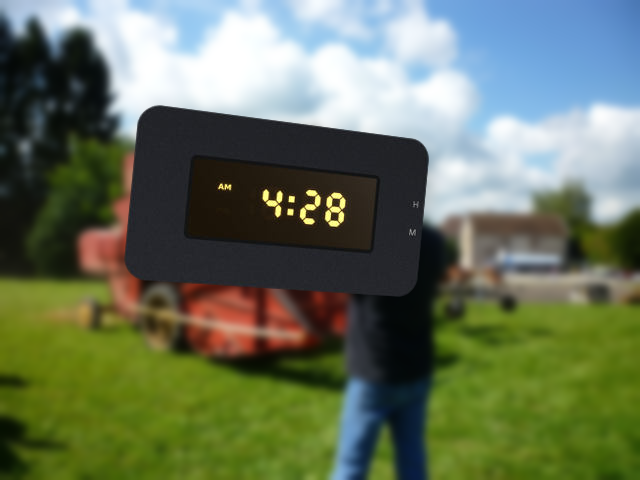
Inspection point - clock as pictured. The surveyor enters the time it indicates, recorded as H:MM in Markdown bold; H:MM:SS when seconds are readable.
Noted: **4:28**
